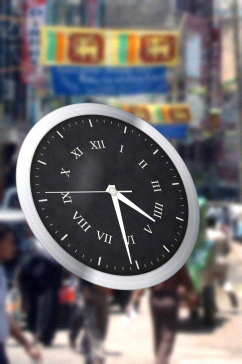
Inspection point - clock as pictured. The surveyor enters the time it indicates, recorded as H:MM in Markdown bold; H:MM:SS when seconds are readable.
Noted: **4:30:46**
